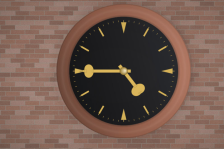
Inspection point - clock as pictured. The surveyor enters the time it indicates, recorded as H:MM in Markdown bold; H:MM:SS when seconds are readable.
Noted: **4:45**
